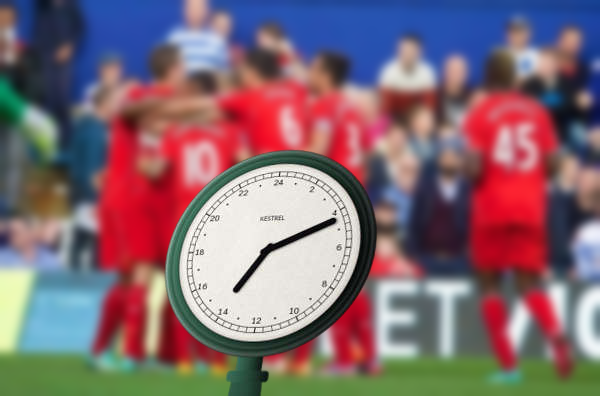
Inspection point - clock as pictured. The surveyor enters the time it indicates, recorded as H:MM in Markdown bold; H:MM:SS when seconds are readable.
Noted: **14:11**
